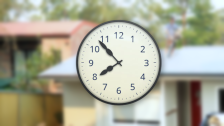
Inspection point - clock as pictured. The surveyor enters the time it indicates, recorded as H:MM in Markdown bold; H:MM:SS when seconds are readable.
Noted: **7:53**
